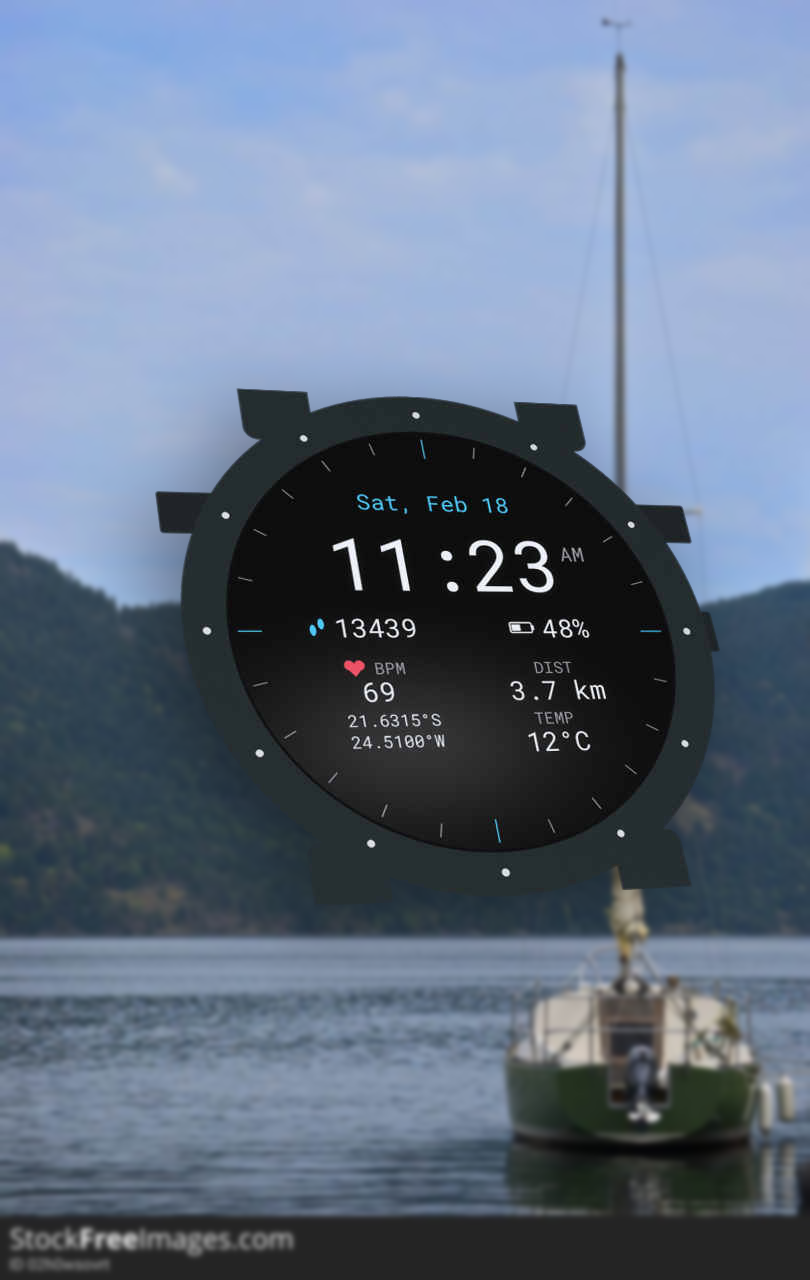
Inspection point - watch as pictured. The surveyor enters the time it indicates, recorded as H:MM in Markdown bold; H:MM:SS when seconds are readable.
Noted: **11:23**
